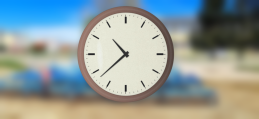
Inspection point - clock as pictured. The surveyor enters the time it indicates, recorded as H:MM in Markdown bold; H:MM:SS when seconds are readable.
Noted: **10:38**
